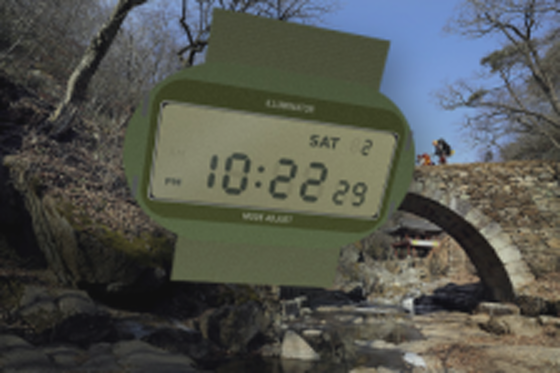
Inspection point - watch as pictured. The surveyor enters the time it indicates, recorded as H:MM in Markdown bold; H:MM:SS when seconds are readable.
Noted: **10:22:29**
